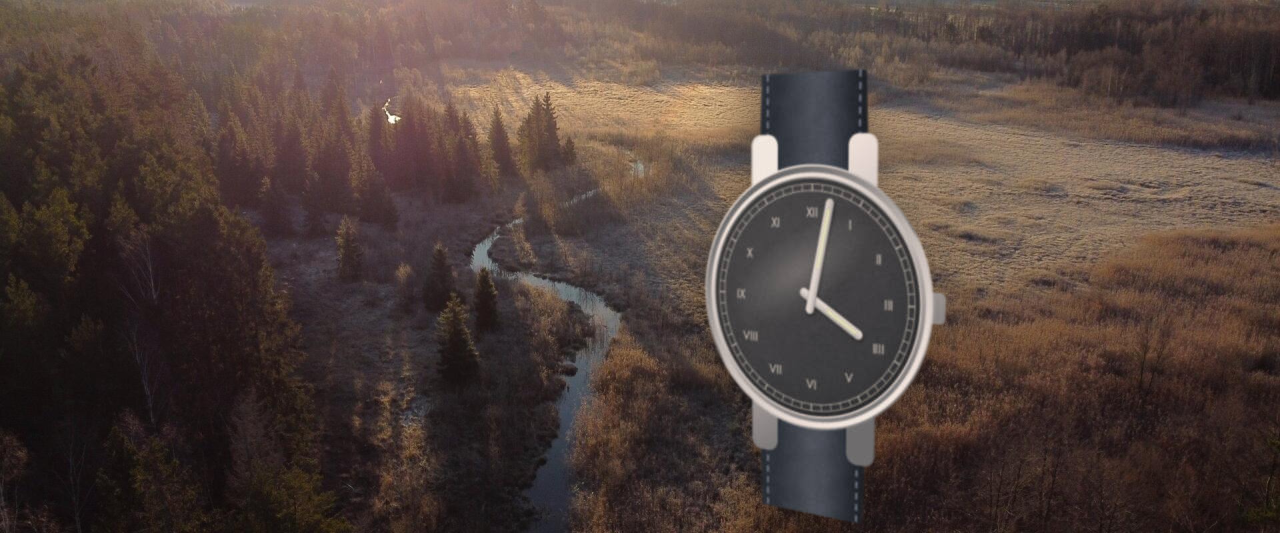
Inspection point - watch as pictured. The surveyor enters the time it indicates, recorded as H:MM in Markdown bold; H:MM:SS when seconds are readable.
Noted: **4:02**
